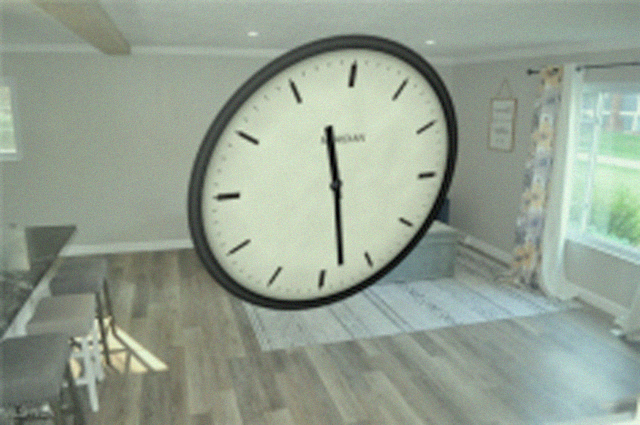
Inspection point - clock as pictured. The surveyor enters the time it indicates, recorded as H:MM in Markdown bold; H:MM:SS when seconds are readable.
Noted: **11:28**
